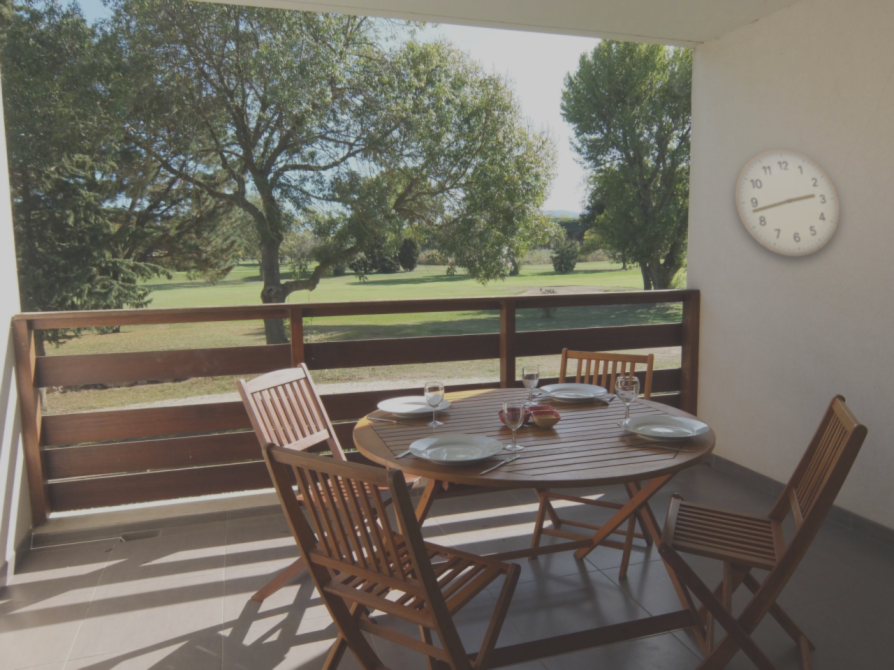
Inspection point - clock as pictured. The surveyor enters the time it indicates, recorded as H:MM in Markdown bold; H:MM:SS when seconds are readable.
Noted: **2:43**
